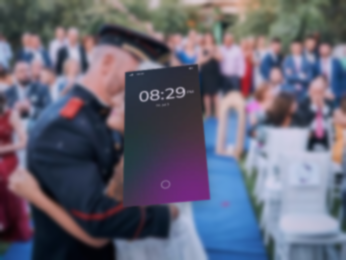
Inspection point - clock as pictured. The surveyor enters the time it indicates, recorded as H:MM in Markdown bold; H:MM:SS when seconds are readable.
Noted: **8:29**
